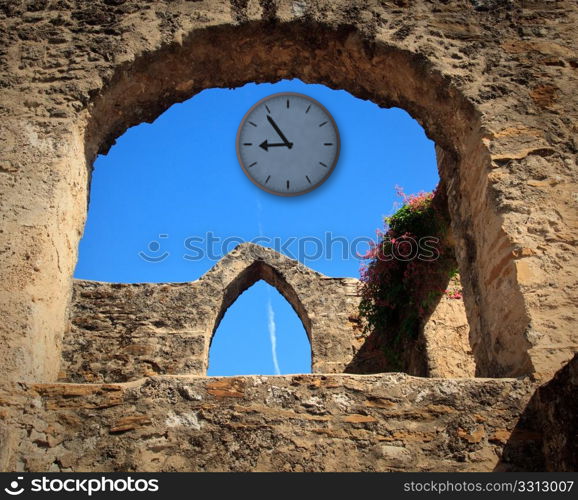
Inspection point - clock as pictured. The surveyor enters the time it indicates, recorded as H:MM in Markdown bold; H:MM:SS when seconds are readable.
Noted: **8:54**
